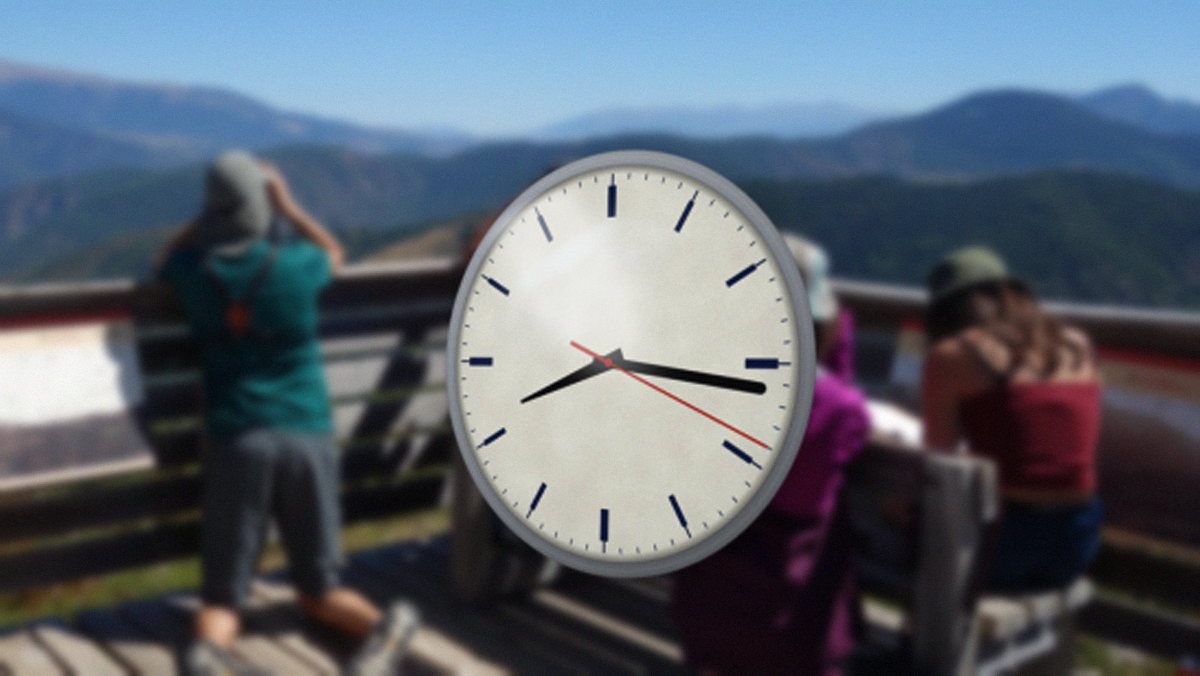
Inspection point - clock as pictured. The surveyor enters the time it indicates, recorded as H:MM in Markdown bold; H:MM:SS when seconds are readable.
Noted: **8:16:19**
